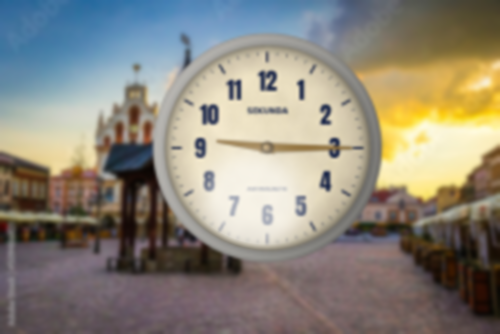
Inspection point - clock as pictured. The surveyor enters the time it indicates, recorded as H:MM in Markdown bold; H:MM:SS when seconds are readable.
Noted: **9:15**
